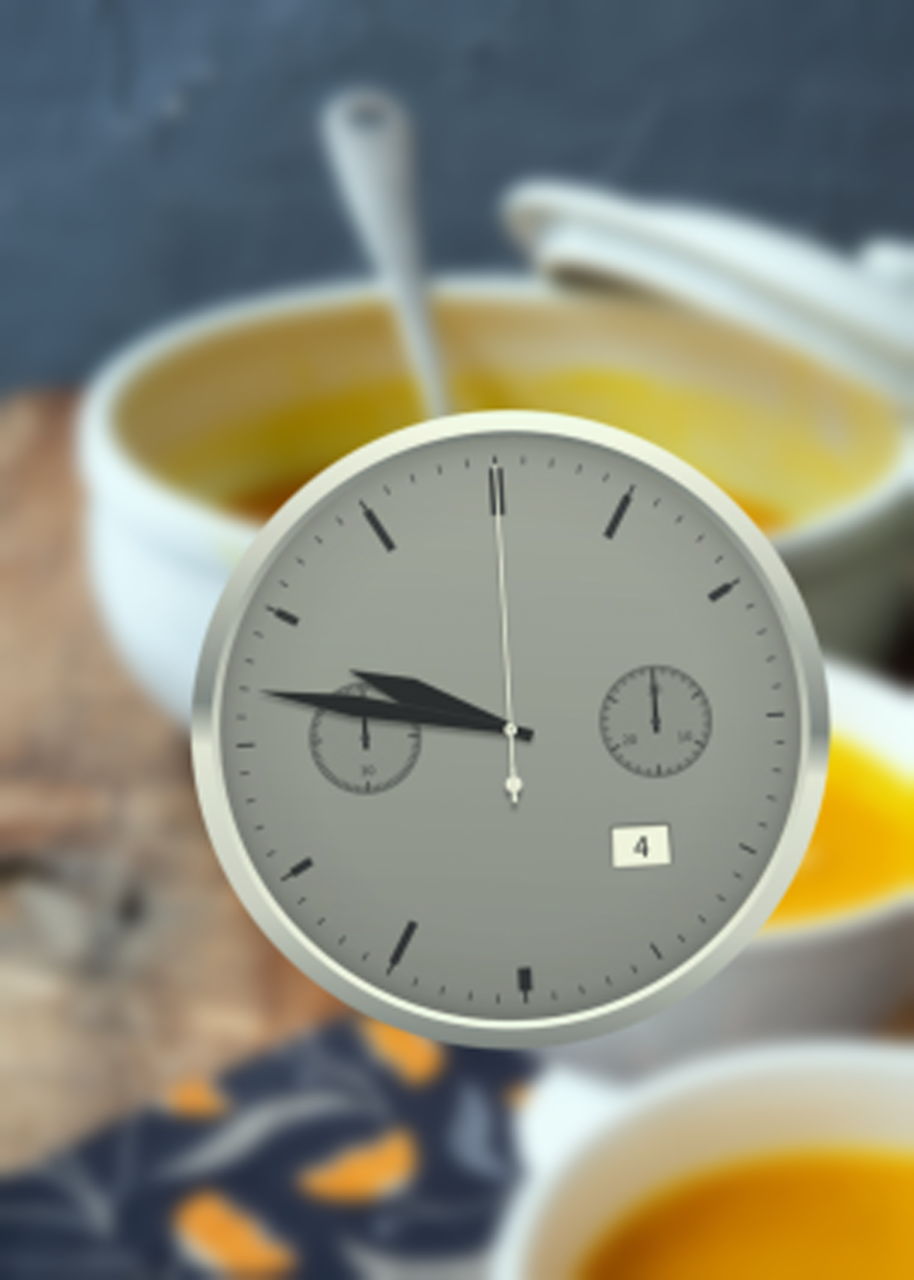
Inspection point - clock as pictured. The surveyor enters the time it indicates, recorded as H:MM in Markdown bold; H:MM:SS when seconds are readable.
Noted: **9:47**
